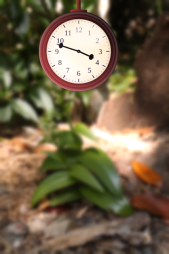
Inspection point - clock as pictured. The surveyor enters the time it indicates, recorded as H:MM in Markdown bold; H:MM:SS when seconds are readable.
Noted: **3:48**
